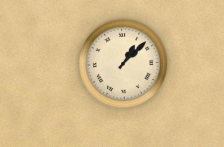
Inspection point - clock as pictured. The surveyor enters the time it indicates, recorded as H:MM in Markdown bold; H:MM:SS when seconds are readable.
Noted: **1:08**
